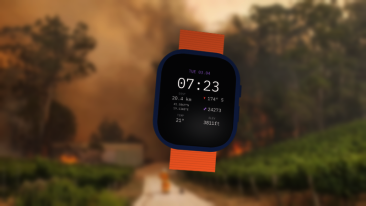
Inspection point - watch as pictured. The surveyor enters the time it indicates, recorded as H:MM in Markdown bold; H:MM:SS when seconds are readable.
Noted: **7:23**
